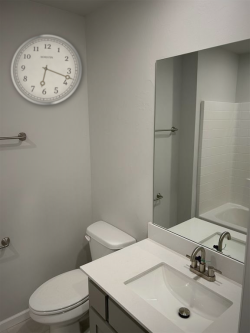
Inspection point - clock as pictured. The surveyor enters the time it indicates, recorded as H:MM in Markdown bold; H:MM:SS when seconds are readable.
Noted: **6:18**
